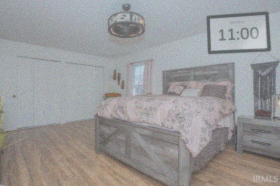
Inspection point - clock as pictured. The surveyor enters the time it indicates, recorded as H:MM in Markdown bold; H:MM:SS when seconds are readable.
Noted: **11:00**
